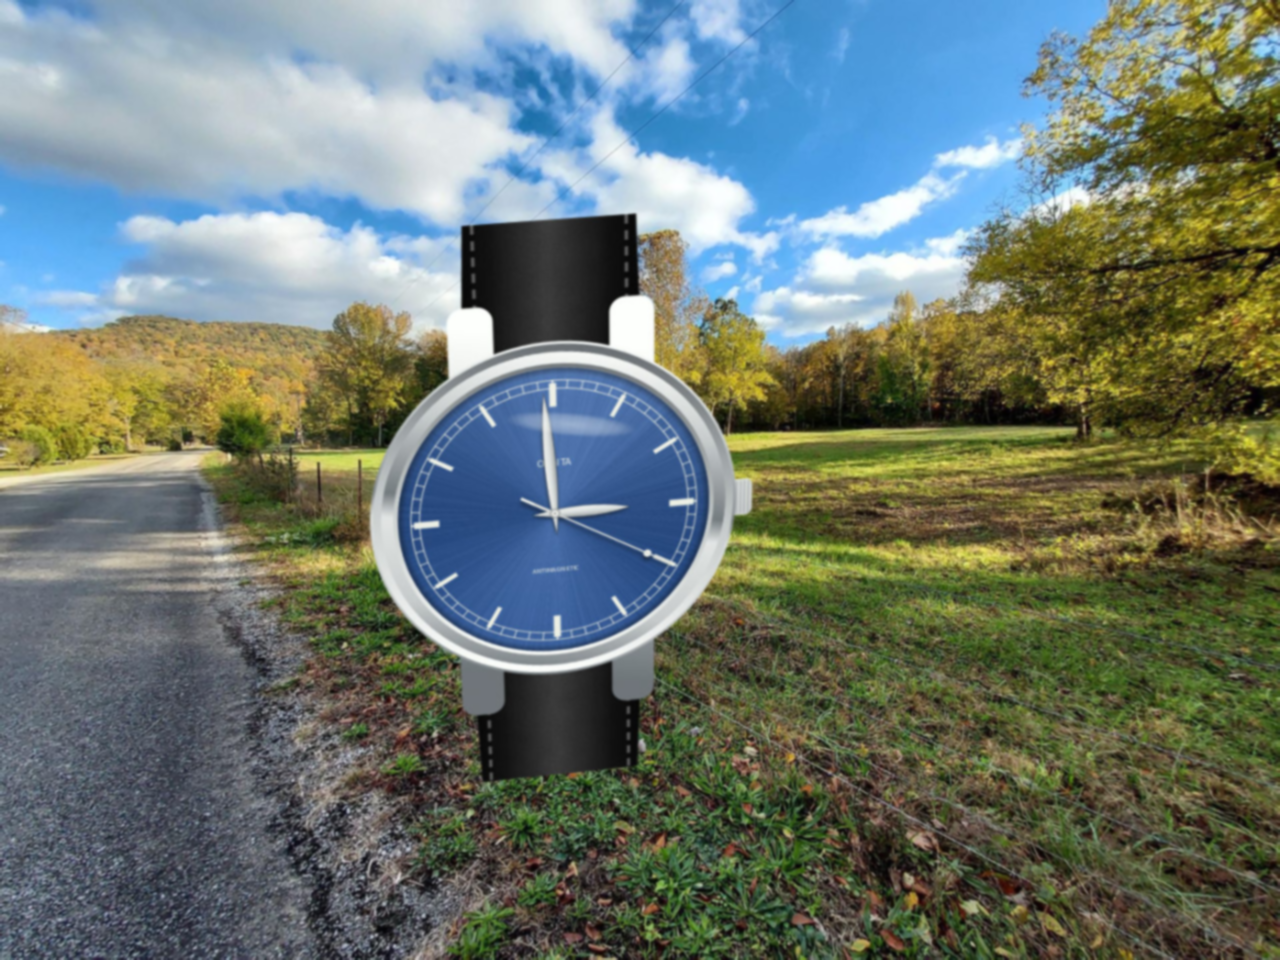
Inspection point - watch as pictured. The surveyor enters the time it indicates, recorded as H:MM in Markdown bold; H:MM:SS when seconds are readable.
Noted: **2:59:20**
